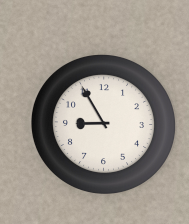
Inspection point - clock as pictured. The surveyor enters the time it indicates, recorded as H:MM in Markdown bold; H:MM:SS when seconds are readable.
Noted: **8:55**
